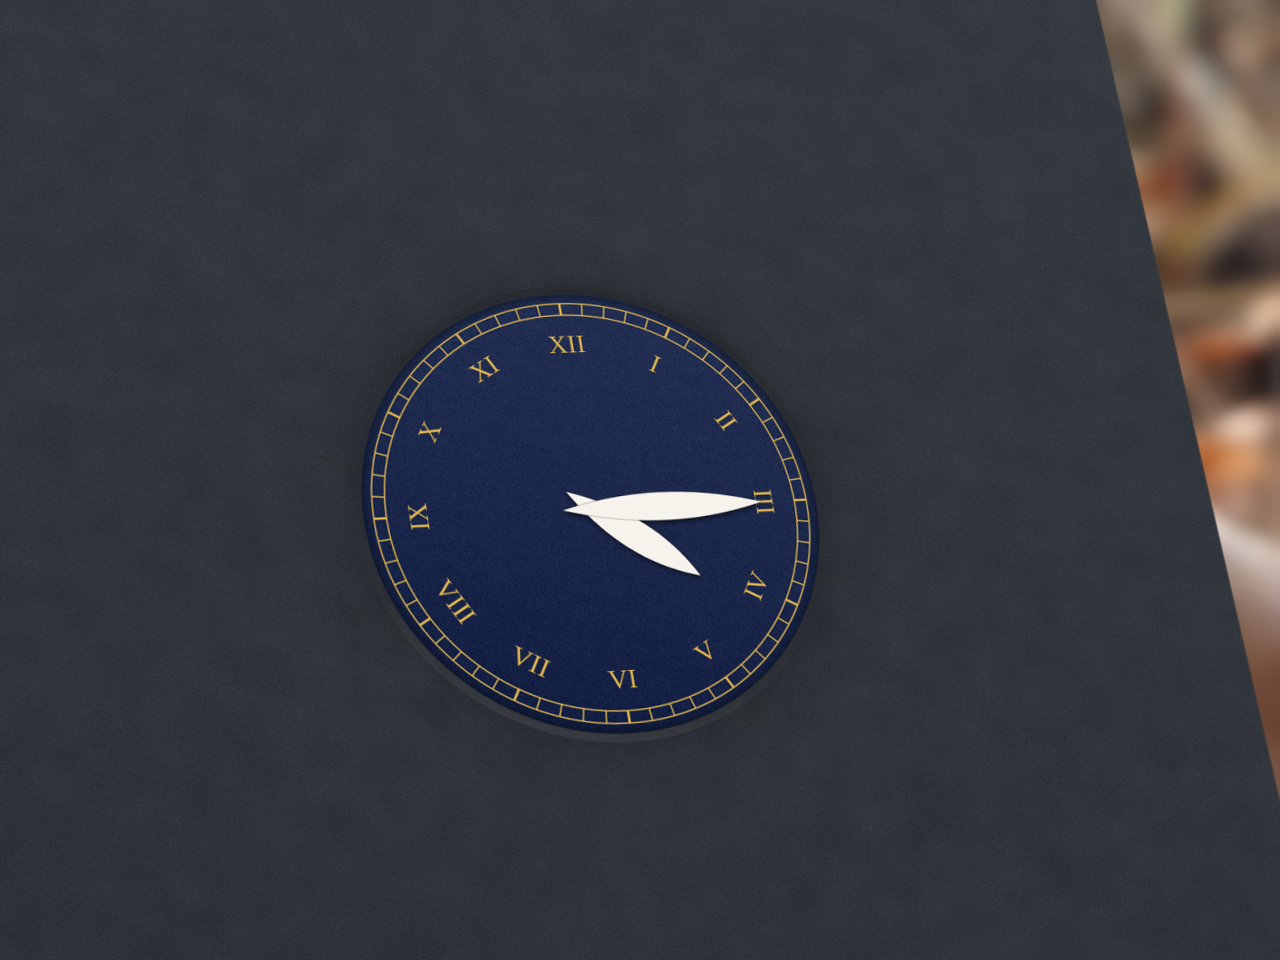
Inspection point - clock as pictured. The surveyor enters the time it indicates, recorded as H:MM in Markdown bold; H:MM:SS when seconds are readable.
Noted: **4:15**
